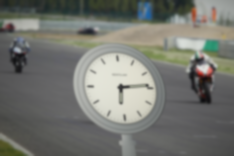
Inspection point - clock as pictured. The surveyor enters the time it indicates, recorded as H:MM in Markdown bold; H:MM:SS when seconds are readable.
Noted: **6:14**
